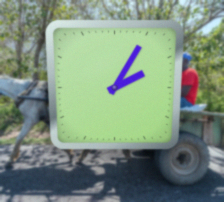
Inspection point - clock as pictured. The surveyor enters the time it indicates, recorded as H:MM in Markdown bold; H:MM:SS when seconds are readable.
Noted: **2:05**
